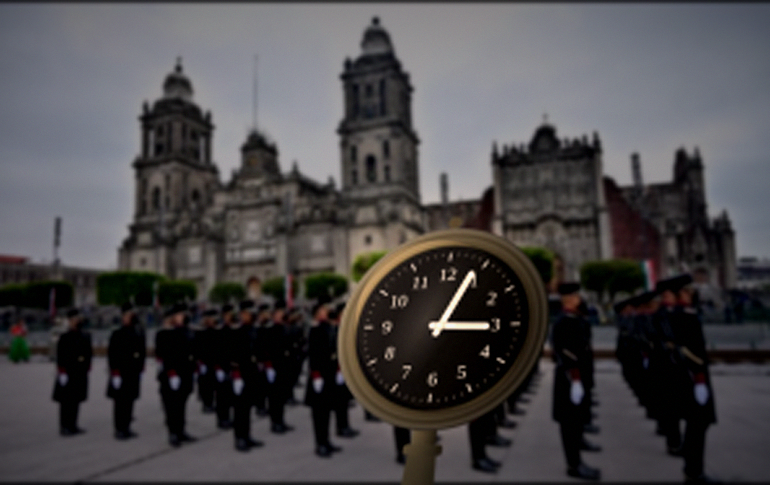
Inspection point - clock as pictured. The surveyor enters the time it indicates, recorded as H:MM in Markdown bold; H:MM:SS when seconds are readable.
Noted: **3:04**
